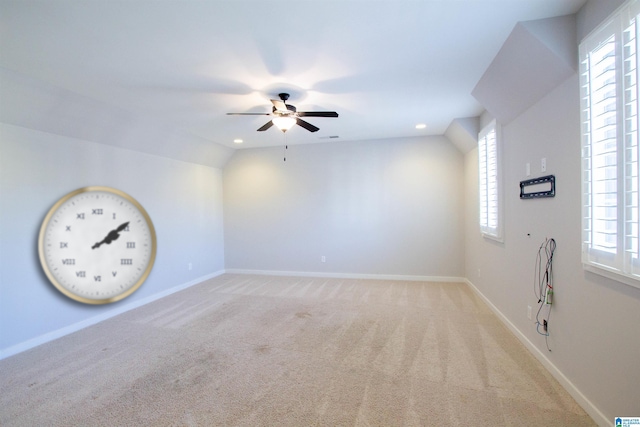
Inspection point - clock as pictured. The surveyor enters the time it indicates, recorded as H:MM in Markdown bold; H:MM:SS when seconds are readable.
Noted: **2:09**
